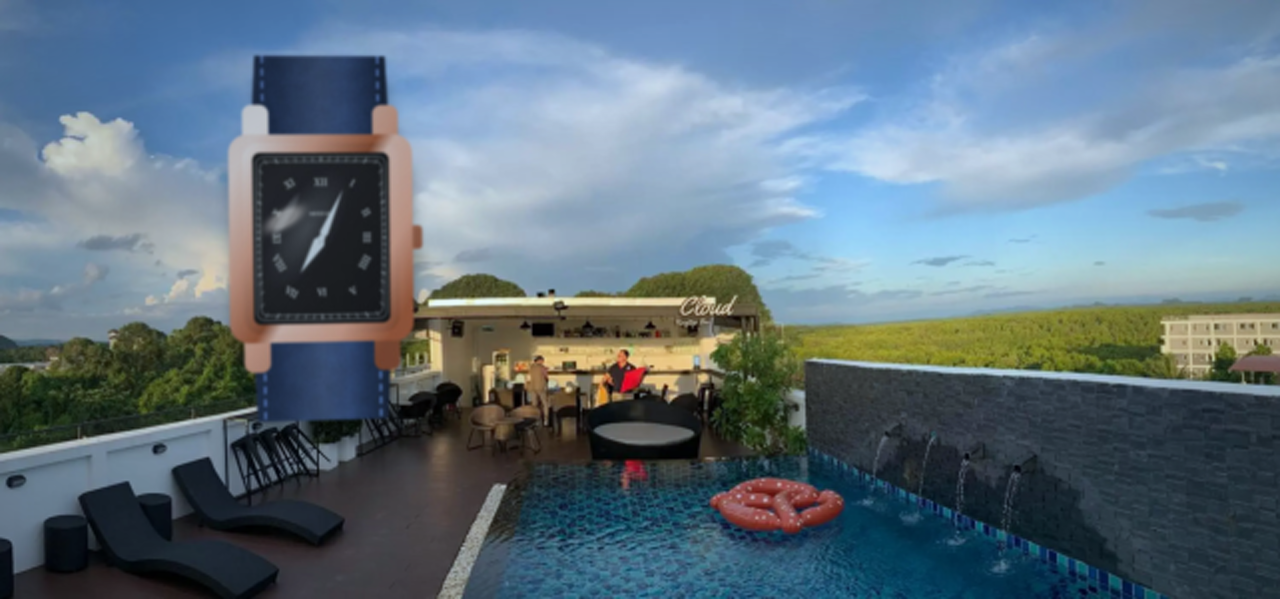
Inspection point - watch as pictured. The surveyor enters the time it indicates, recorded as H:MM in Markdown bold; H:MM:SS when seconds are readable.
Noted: **7:04**
